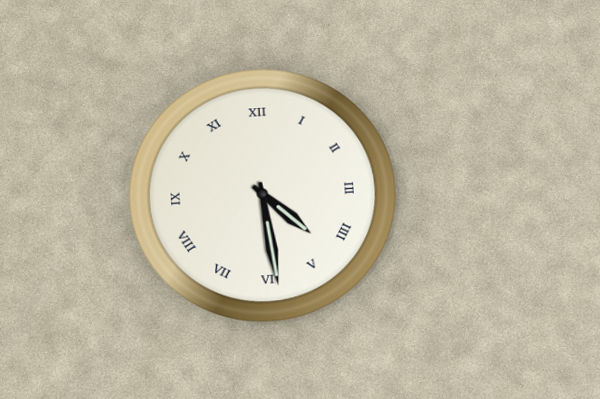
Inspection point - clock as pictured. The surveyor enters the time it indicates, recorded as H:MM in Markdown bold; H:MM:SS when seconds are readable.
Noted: **4:29**
